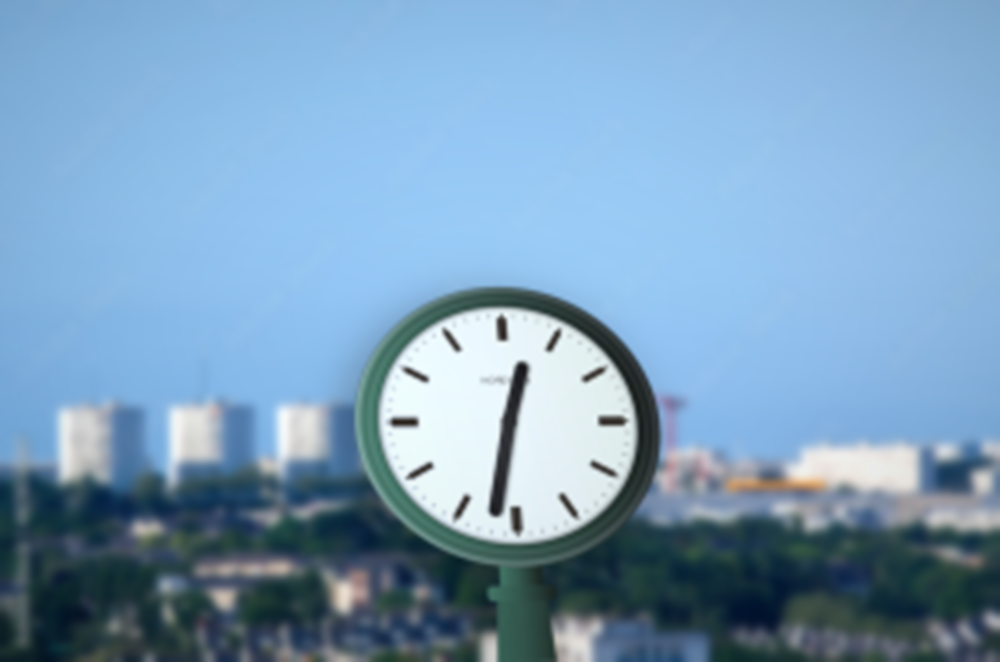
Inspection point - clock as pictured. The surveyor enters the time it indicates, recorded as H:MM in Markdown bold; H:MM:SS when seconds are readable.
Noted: **12:32**
